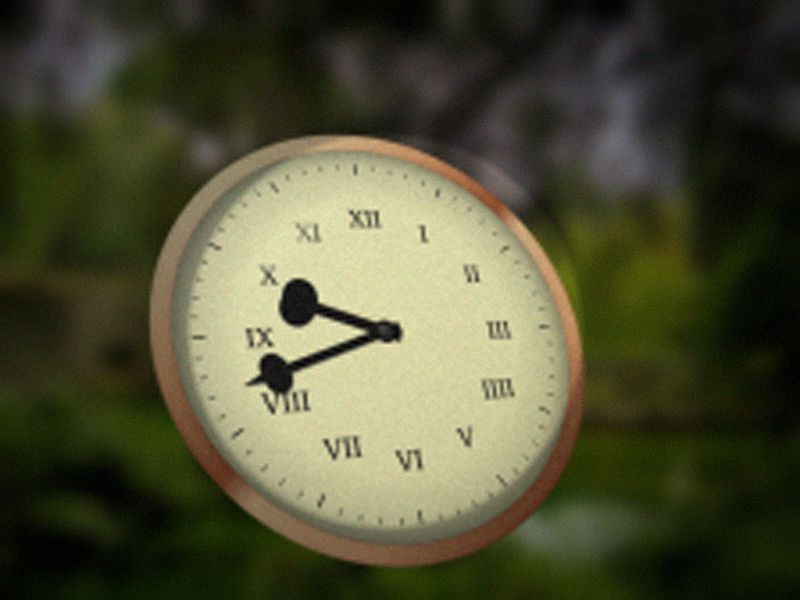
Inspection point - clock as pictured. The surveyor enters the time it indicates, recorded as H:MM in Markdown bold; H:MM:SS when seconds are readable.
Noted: **9:42**
